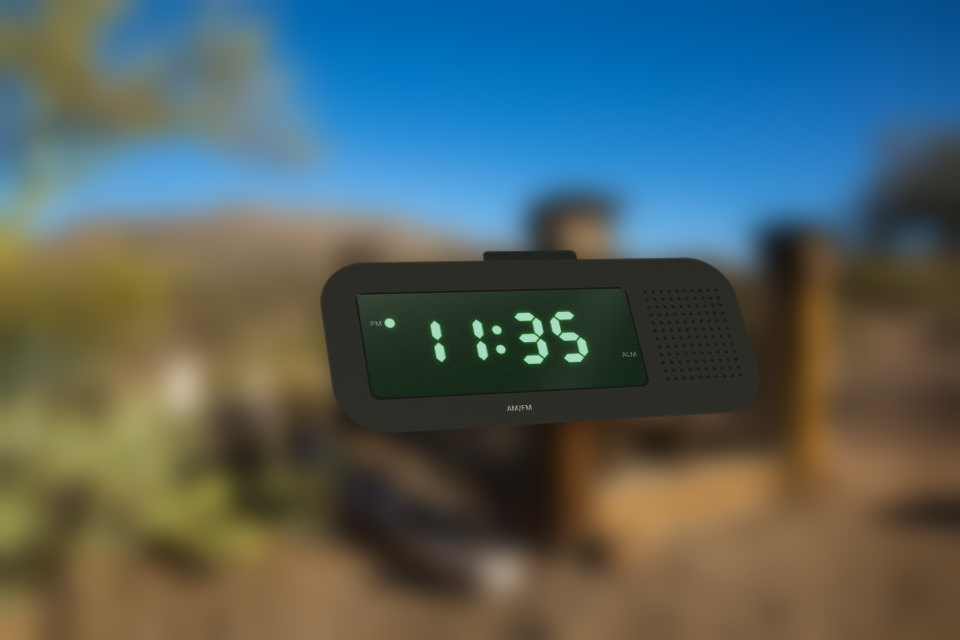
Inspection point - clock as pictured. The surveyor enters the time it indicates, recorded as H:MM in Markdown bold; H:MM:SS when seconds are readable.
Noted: **11:35**
